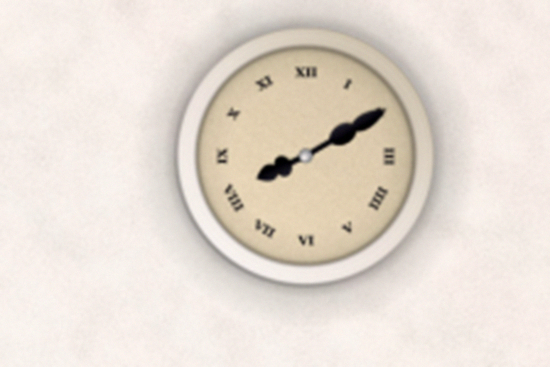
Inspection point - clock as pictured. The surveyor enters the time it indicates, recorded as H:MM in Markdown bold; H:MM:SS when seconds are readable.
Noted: **8:10**
